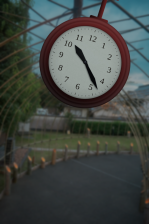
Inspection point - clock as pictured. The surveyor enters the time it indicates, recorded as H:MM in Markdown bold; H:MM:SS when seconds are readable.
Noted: **10:23**
